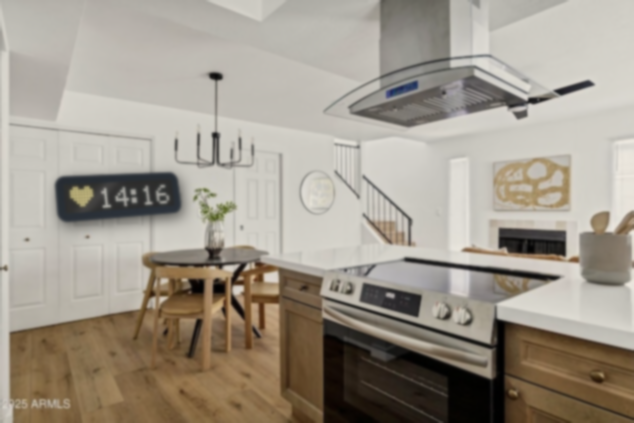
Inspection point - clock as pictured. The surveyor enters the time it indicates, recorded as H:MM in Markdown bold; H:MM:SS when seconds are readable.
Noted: **14:16**
